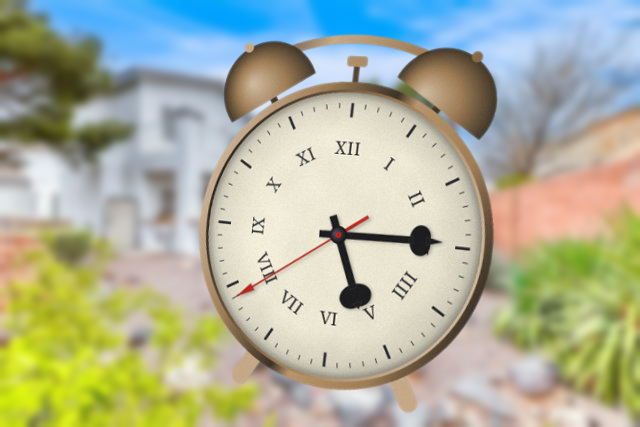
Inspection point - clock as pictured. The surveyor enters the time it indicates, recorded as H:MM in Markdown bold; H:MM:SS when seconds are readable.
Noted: **5:14:39**
